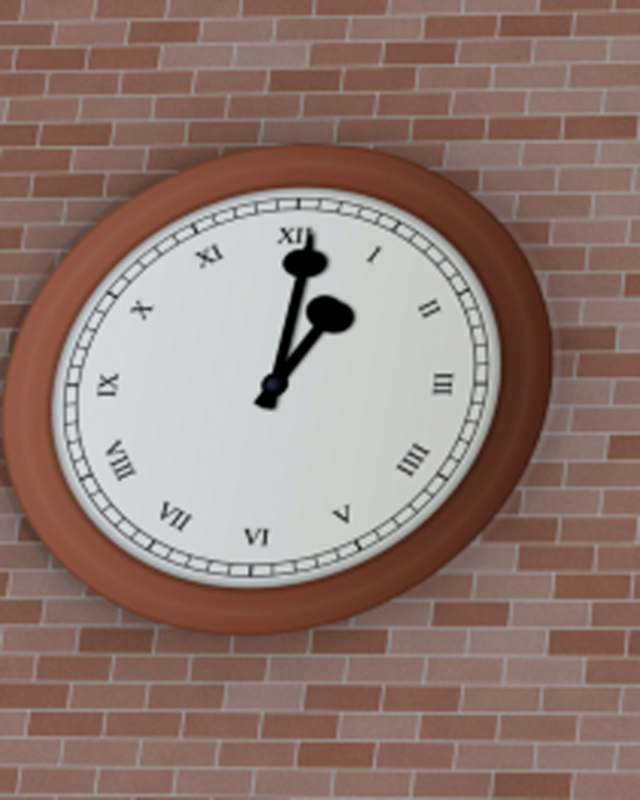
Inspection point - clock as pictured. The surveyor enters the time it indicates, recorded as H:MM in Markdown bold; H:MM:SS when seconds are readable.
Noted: **1:01**
